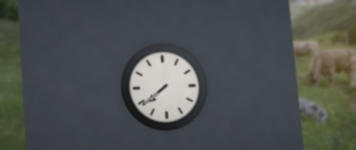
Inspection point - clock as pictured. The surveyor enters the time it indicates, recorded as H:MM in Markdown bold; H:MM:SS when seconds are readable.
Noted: **7:39**
